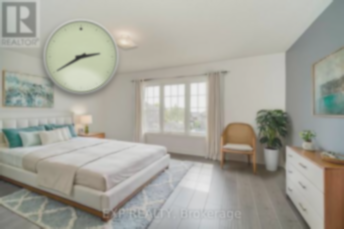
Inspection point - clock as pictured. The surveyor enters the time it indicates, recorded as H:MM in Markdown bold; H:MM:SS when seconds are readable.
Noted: **2:40**
